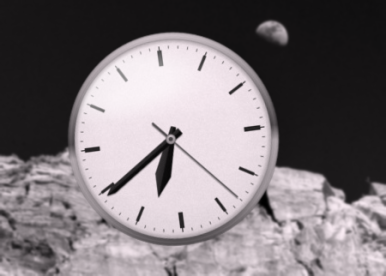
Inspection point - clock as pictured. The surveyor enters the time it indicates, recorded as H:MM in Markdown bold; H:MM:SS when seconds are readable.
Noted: **6:39:23**
